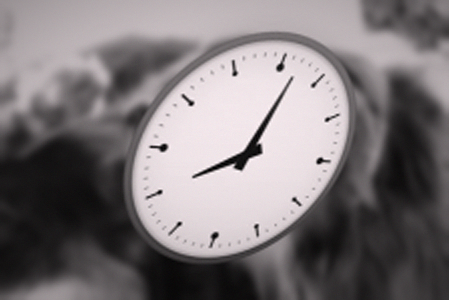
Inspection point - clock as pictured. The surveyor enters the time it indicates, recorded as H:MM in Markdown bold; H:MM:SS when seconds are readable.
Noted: **8:02**
